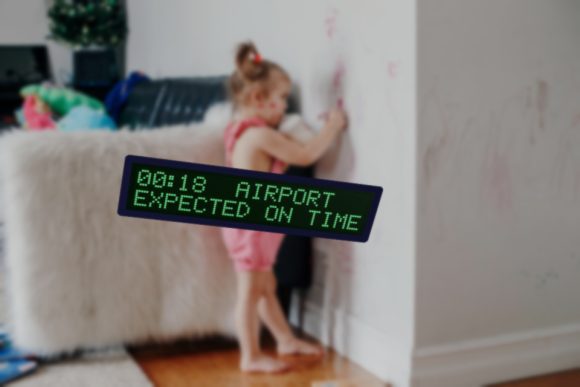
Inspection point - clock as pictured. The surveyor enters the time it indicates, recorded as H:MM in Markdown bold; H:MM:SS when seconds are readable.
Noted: **0:18**
